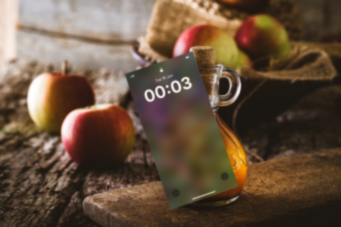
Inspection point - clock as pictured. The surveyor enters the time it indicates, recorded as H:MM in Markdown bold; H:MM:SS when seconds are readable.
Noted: **0:03**
